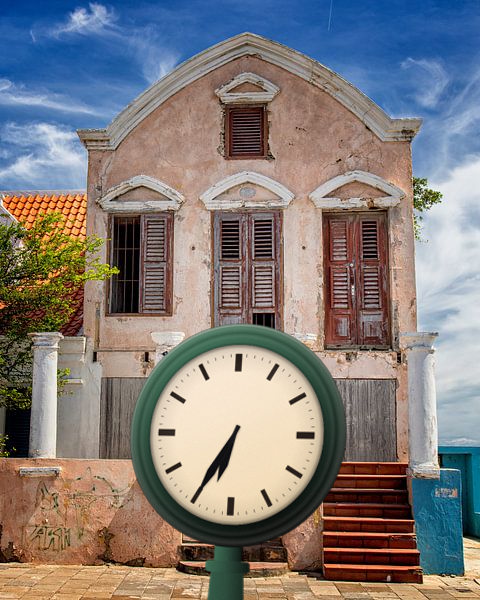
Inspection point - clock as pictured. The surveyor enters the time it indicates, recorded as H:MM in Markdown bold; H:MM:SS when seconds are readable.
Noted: **6:35**
